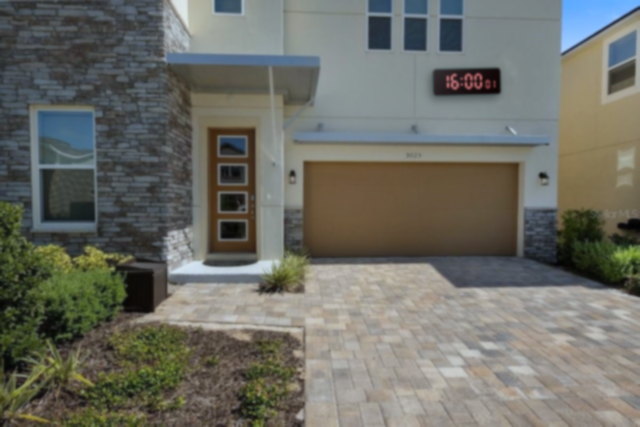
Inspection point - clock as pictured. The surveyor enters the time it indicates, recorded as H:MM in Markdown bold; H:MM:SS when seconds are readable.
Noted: **16:00**
